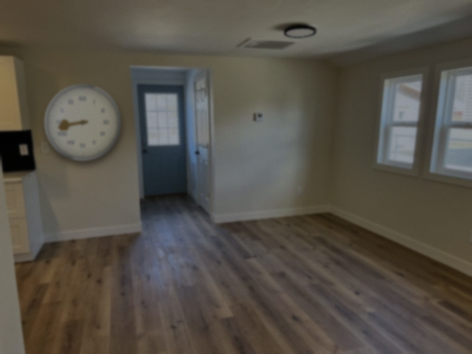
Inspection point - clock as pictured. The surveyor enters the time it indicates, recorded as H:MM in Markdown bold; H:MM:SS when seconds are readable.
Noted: **8:43**
